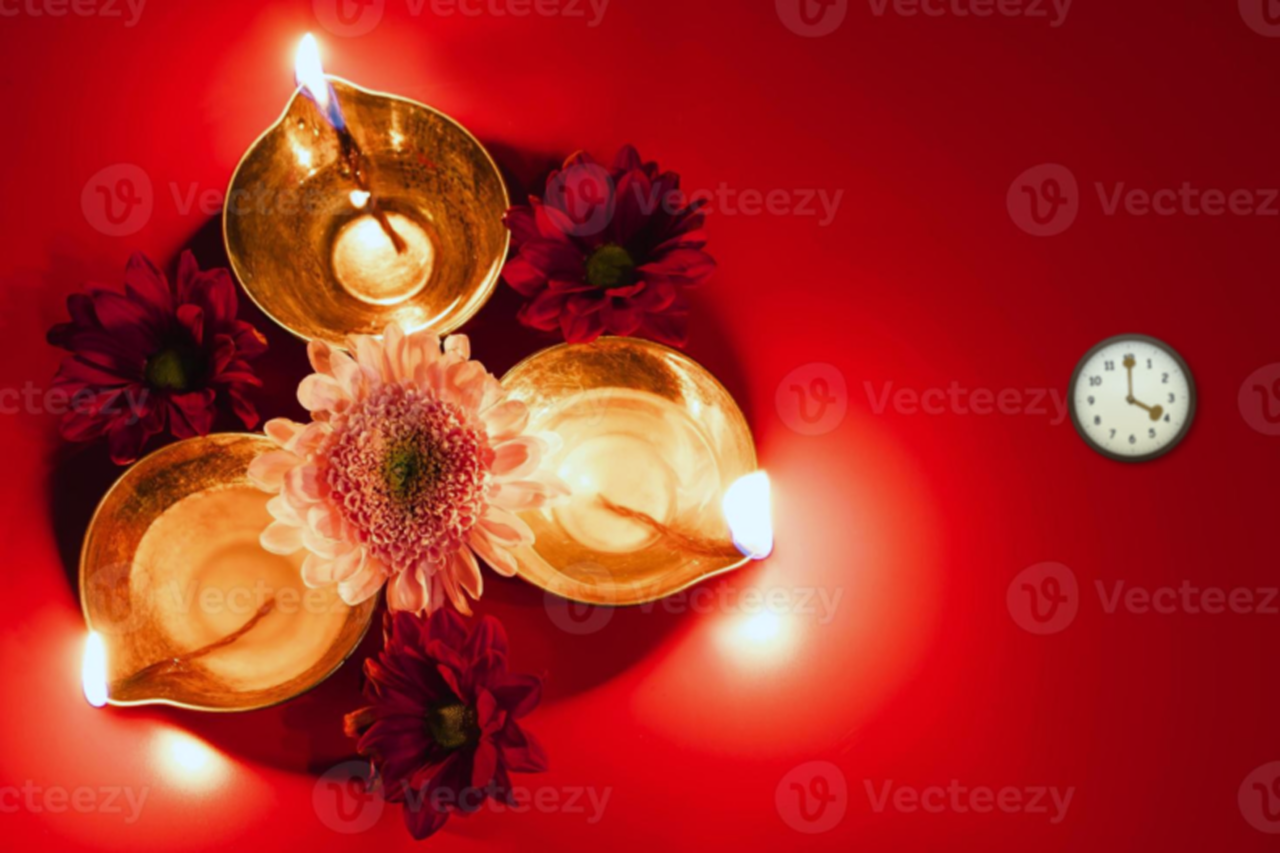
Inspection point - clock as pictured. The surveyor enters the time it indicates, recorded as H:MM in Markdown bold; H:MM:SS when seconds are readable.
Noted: **4:00**
